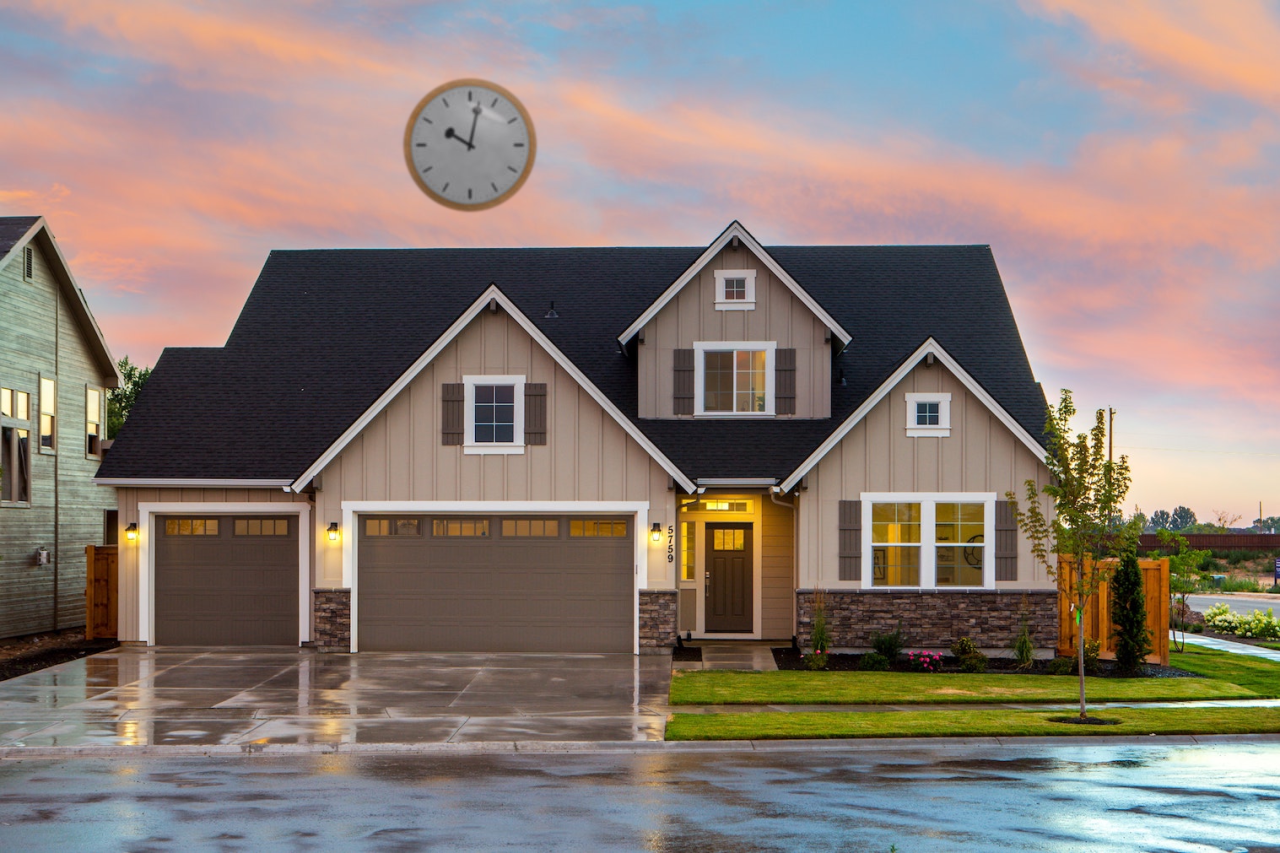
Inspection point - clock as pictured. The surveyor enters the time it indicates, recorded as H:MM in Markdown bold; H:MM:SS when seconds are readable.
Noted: **10:02**
